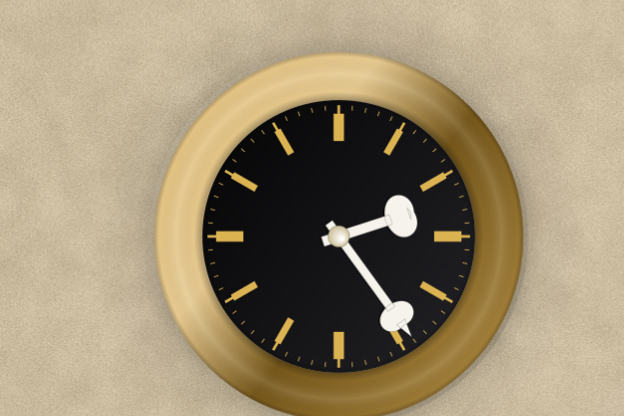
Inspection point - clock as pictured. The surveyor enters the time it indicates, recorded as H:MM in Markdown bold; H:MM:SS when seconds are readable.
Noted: **2:24**
